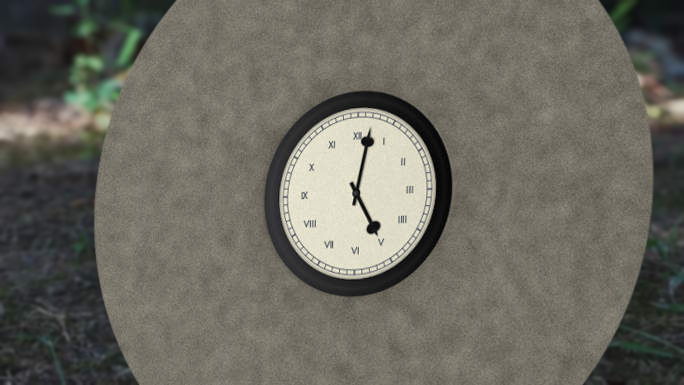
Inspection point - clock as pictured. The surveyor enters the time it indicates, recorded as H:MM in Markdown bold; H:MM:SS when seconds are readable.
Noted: **5:02**
